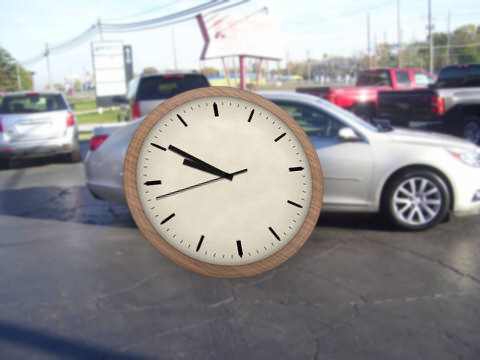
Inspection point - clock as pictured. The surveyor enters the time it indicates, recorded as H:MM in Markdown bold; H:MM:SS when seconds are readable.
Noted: **9:50:43**
